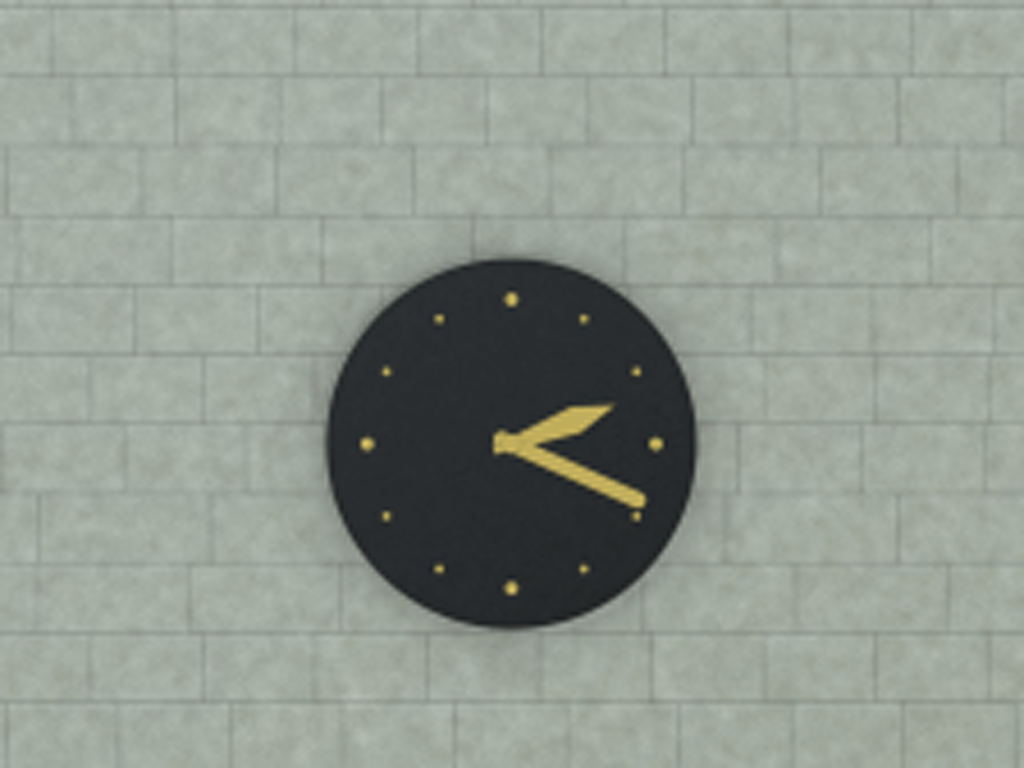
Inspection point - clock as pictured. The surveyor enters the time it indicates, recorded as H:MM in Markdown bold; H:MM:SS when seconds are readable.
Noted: **2:19**
